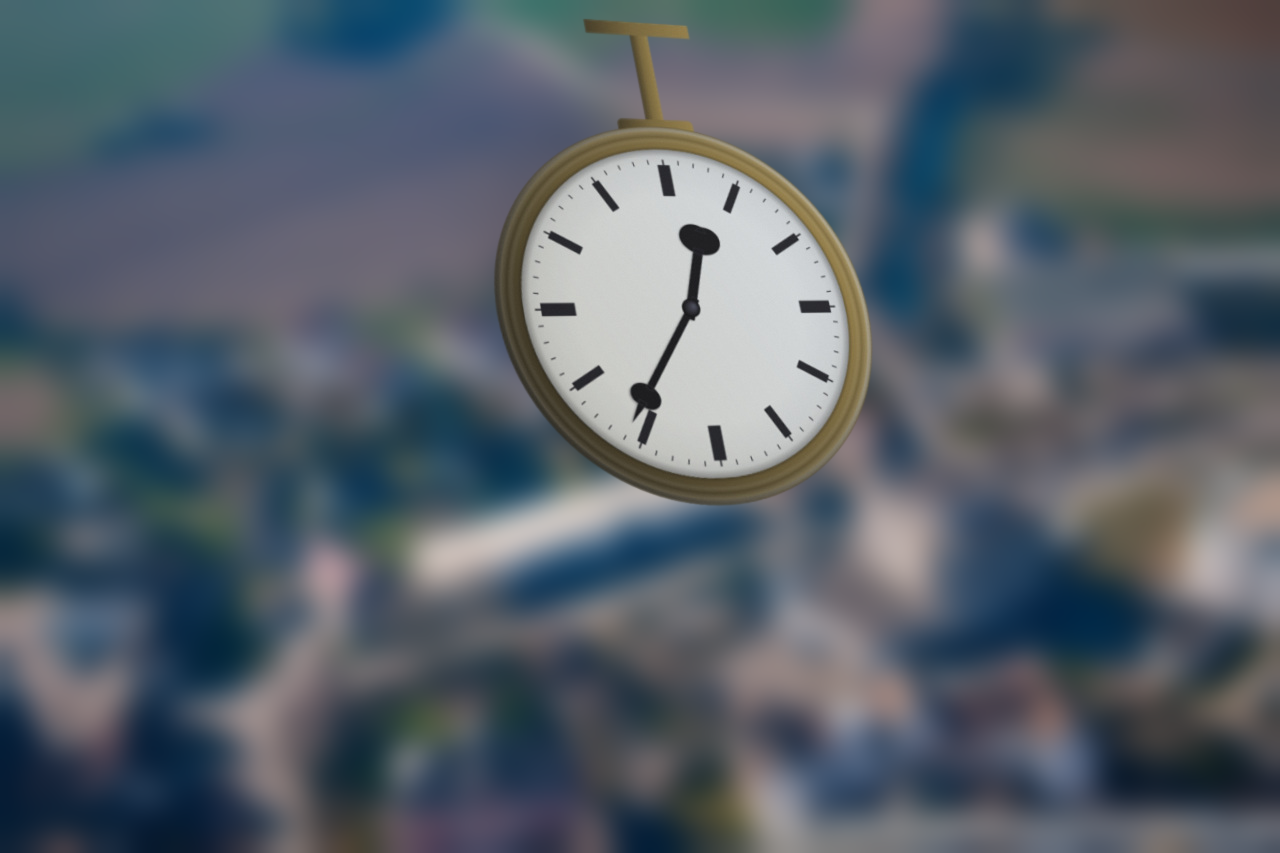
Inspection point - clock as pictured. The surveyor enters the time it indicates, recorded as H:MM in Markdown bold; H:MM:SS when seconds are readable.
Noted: **12:36**
